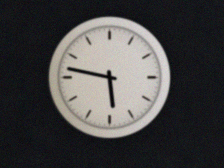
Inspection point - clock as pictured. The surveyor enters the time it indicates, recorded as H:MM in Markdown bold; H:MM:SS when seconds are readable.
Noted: **5:47**
